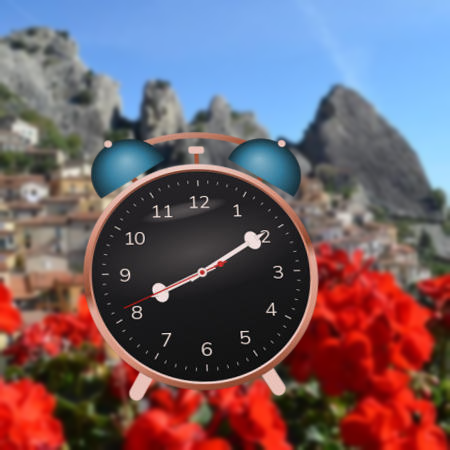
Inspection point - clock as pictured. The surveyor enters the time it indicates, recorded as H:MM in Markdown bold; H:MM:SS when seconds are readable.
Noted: **8:09:41**
